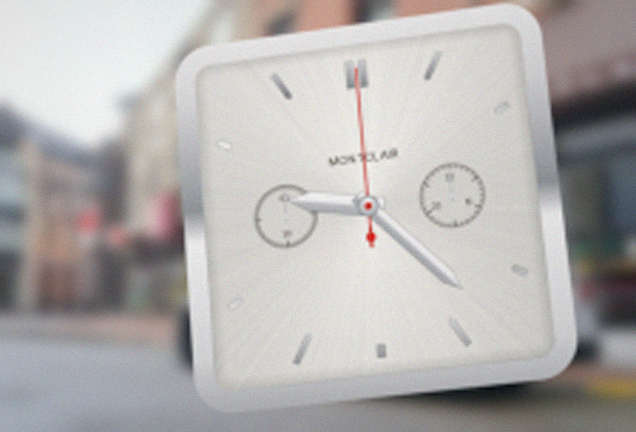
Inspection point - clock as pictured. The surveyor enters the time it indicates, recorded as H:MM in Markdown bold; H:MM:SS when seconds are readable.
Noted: **9:23**
